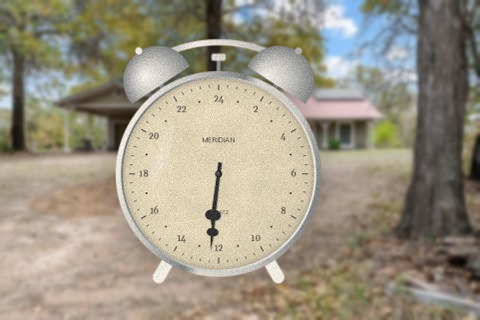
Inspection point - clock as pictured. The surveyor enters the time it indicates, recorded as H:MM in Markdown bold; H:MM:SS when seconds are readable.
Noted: **12:31**
